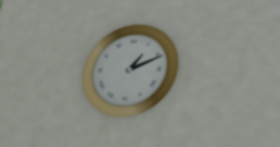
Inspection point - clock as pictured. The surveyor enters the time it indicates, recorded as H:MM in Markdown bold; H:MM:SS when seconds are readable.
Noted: **1:11**
